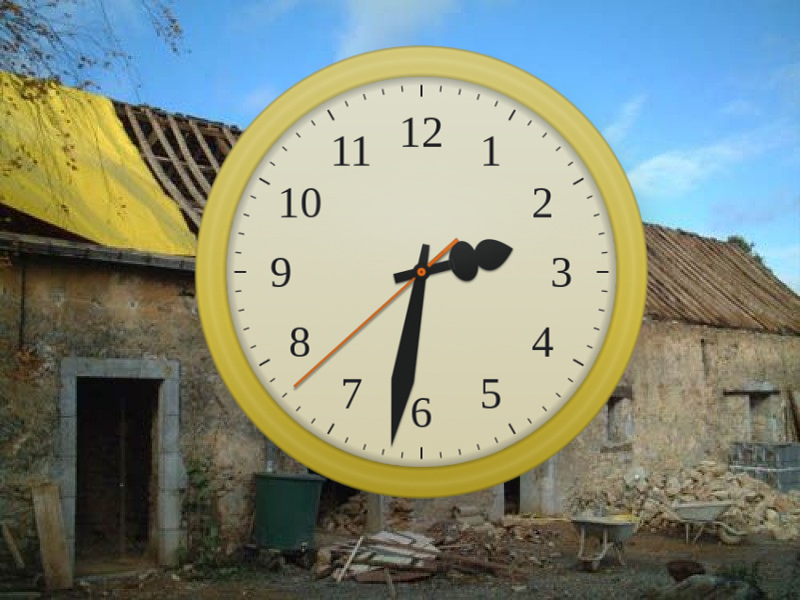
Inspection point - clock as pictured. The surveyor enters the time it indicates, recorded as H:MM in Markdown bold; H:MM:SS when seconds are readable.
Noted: **2:31:38**
